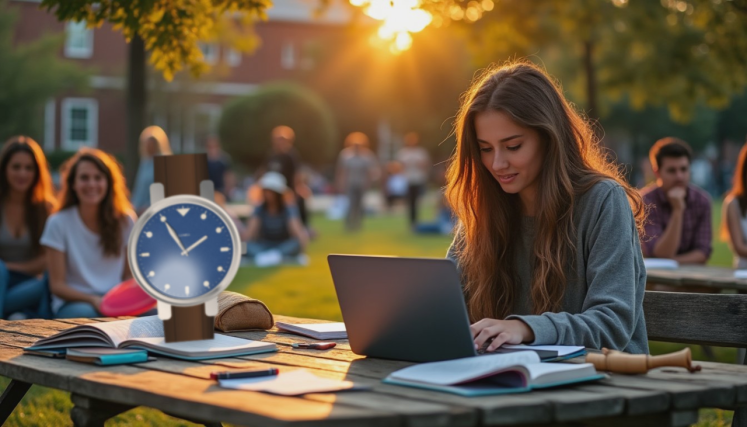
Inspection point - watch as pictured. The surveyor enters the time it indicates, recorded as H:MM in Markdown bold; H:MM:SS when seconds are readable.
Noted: **1:55**
